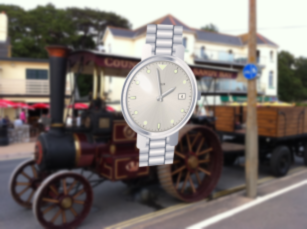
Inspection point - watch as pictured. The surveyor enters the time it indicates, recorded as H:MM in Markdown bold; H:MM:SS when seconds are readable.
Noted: **1:58**
